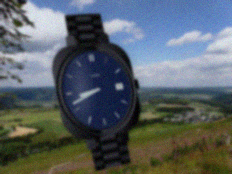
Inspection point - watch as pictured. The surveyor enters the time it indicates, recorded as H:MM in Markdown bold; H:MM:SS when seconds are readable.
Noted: **8:42**
